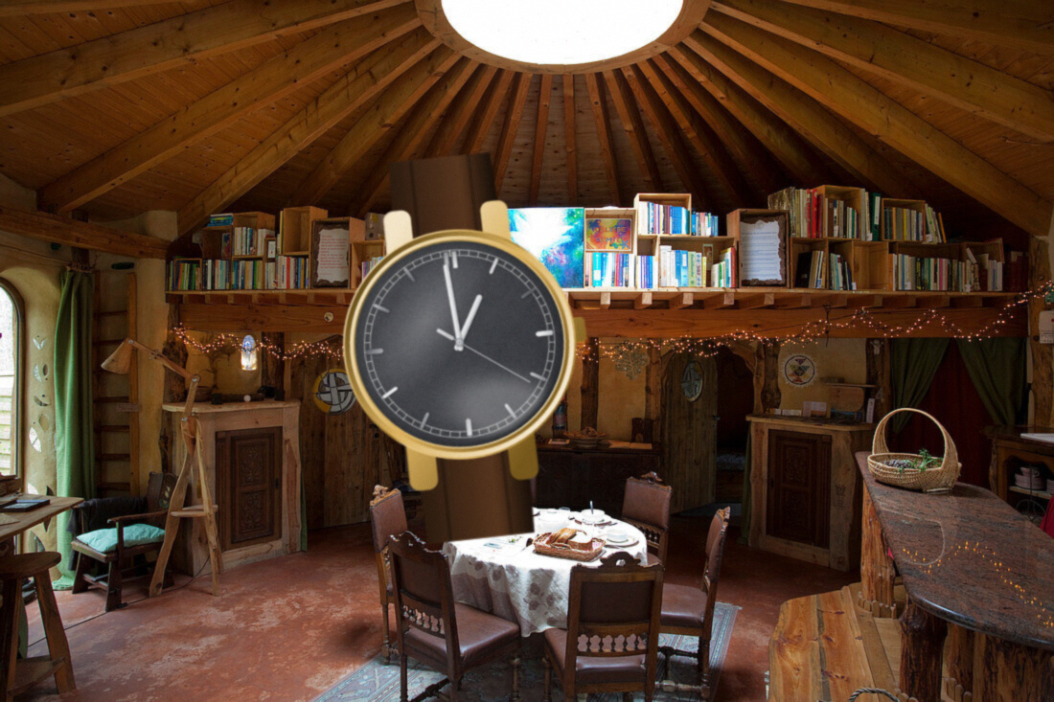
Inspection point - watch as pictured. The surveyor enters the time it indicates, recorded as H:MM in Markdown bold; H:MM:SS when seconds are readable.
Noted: **12:59:21**
